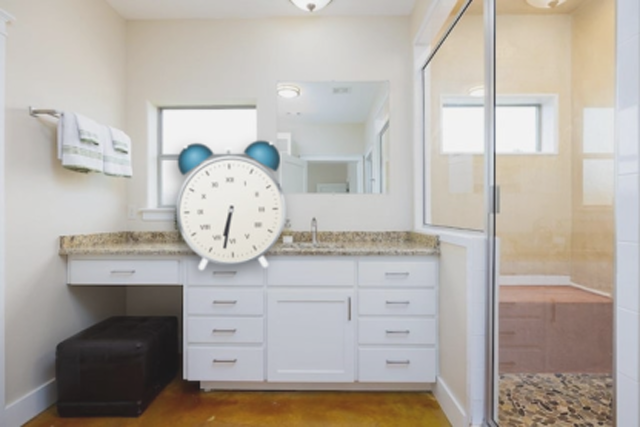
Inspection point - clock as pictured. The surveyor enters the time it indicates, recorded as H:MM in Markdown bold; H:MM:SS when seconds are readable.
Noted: **6:32**
